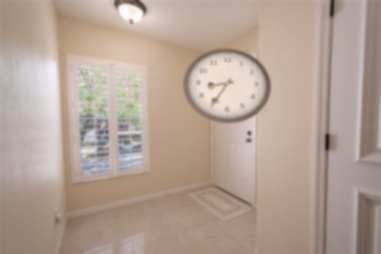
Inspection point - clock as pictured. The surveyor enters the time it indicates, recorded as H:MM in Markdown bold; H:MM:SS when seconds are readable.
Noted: **8:35**
